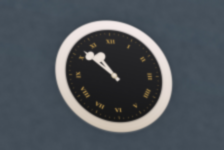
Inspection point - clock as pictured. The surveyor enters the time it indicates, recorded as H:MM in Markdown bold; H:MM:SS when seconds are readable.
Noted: **10:52**
